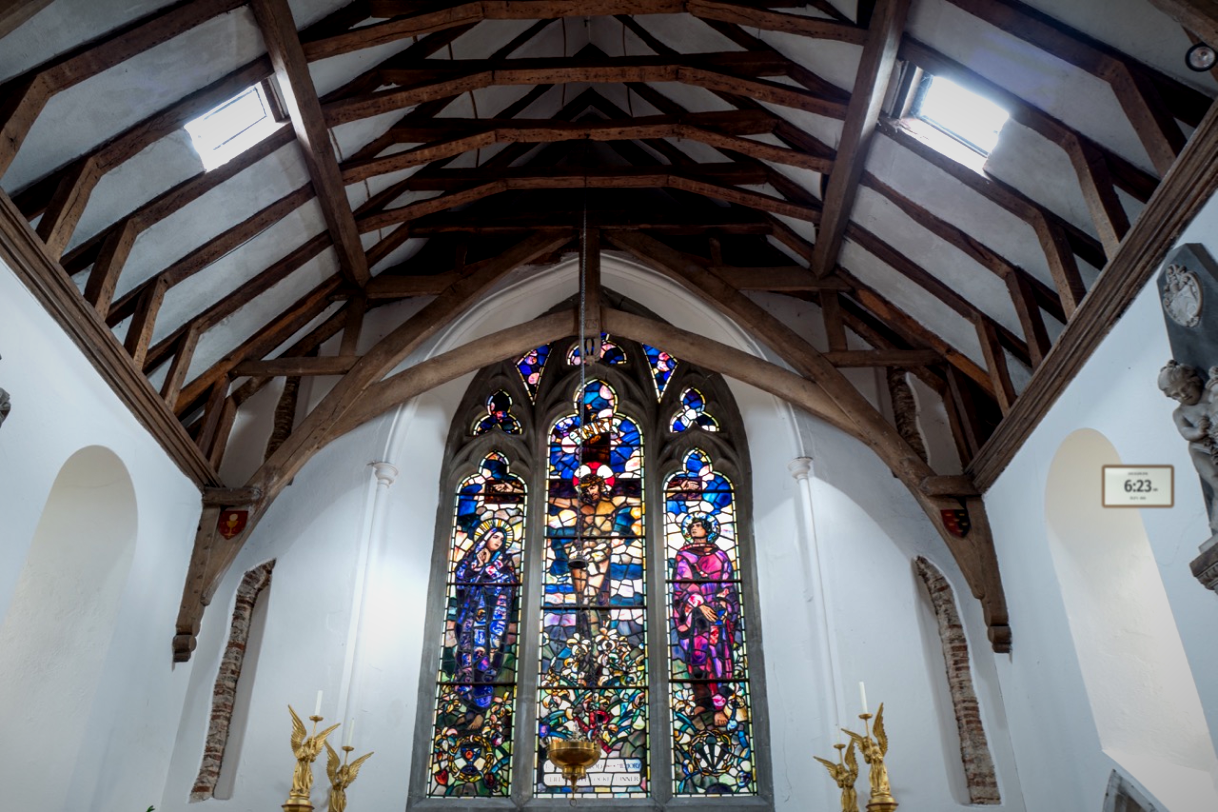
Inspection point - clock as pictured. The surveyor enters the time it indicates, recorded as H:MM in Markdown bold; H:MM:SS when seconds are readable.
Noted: **6:23**
